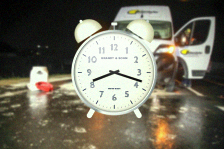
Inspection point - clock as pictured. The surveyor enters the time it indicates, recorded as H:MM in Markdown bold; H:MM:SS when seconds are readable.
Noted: **8:18**
